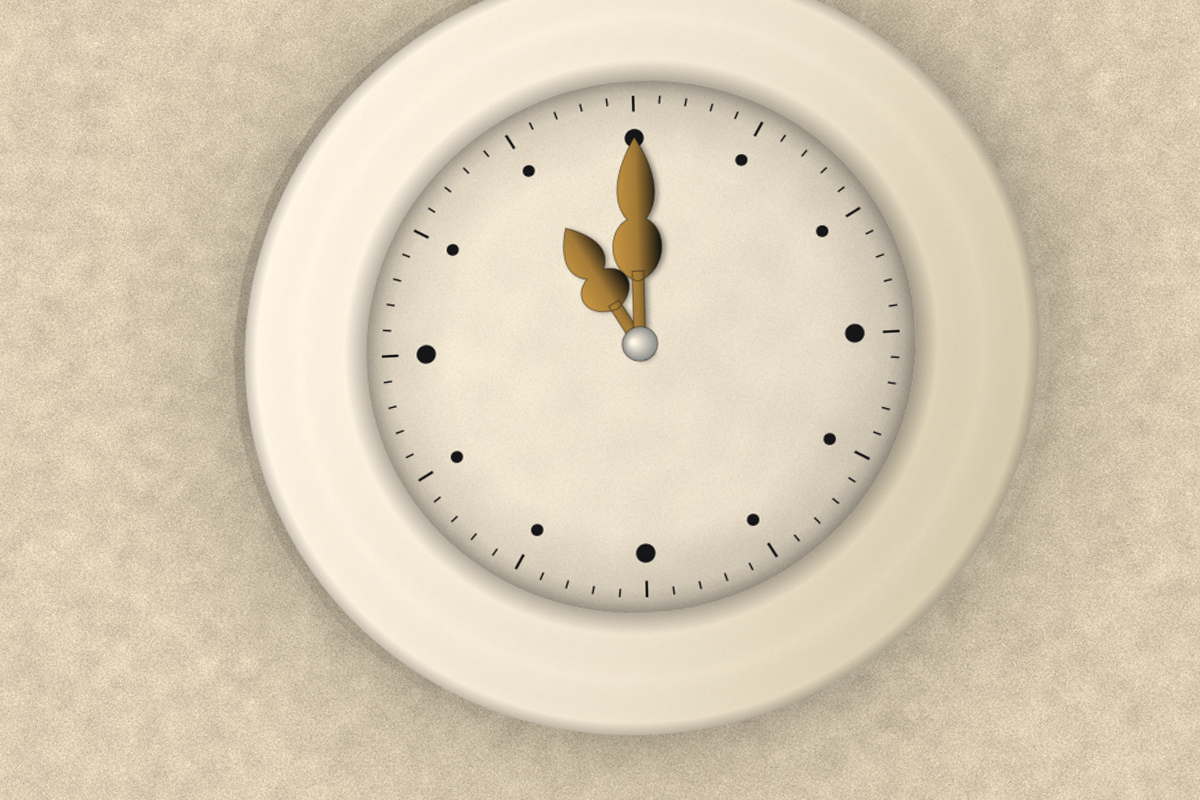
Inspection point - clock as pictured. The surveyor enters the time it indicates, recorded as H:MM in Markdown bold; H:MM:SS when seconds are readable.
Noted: **11:00**
